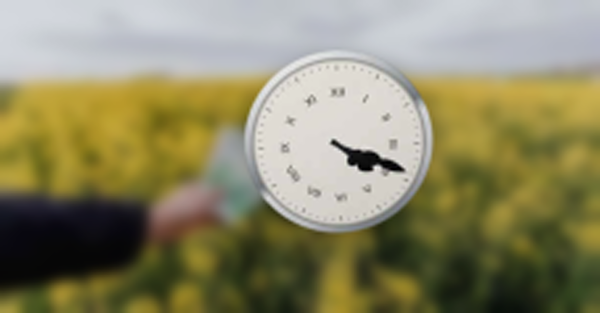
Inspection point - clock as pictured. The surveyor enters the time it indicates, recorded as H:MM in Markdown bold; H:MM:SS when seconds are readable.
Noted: **4:19**
